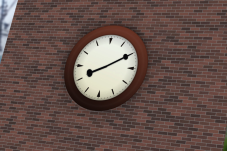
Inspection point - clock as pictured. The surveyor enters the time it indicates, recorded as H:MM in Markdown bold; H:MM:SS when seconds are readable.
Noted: **8:10**
